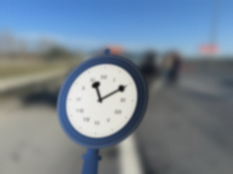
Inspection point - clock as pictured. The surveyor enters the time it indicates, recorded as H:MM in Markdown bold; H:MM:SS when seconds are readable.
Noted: **11:10**
